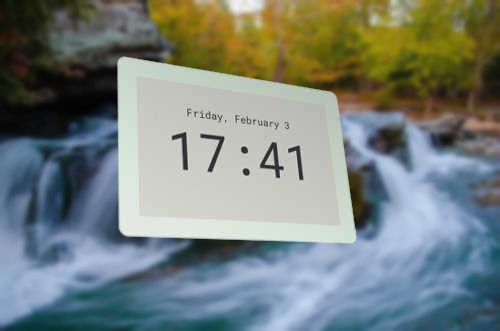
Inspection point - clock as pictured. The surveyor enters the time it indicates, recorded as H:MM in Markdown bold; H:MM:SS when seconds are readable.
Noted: **17:41**
